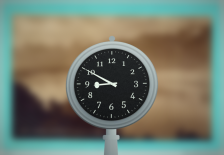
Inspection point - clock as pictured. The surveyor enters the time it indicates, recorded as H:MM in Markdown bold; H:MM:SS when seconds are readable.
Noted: **8:50**
